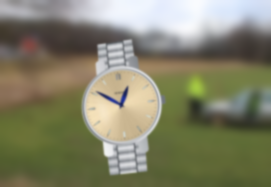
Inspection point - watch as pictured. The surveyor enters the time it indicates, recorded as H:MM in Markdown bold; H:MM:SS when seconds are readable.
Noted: **12:51**
